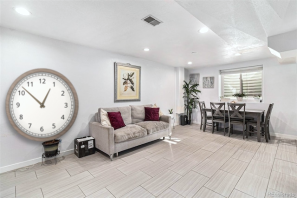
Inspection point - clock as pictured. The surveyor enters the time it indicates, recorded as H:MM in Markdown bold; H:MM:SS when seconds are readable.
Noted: **12:52**
